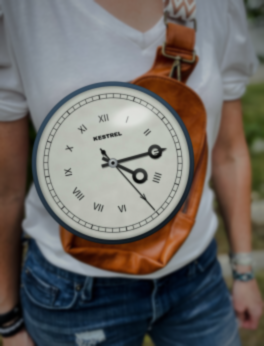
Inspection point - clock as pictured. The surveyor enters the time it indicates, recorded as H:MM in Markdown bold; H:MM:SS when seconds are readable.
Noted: **4:14:25**
